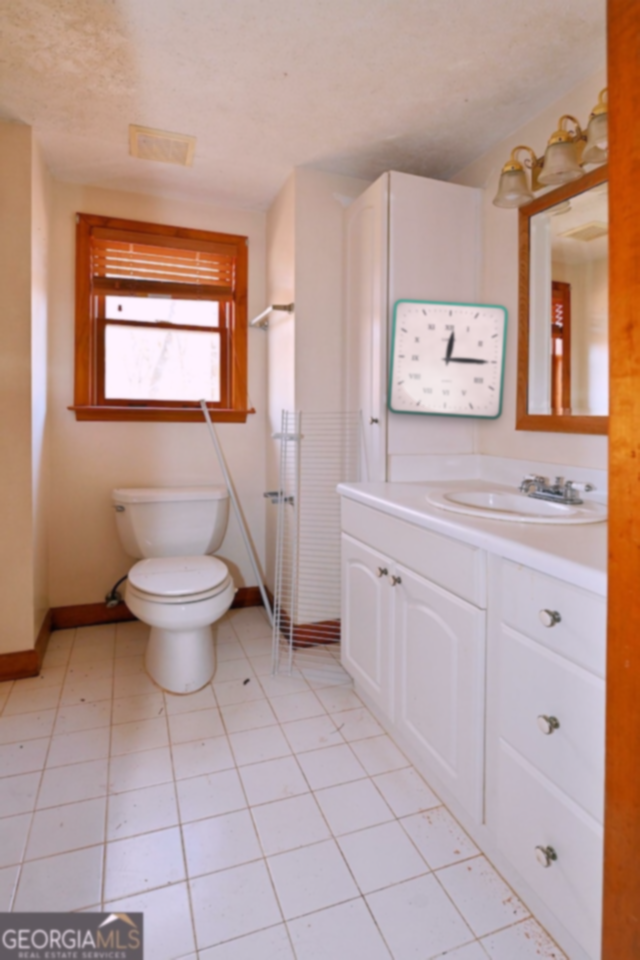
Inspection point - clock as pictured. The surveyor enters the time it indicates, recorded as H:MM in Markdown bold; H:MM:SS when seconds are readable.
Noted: **12:15**
